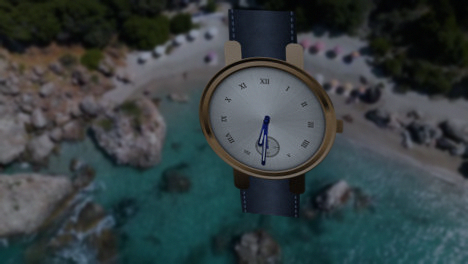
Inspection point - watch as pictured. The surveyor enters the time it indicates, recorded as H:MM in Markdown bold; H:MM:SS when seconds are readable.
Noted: **6:31**
